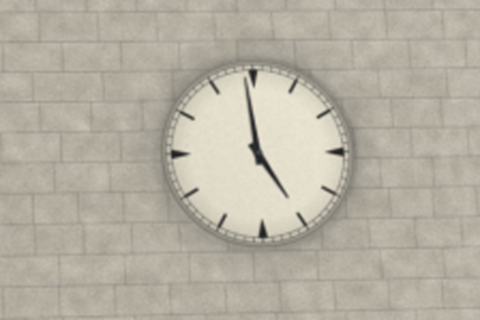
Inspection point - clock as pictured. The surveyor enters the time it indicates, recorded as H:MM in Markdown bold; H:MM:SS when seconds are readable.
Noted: **4:59**
